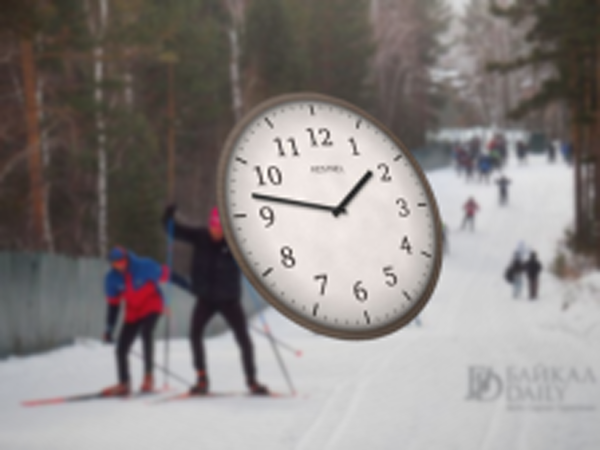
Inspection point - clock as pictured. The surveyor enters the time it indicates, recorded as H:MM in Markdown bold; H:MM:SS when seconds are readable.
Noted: **1:47**
